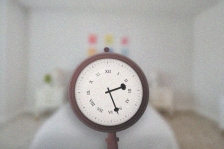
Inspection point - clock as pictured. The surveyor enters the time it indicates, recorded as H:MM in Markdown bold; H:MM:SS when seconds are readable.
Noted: **2:27**
